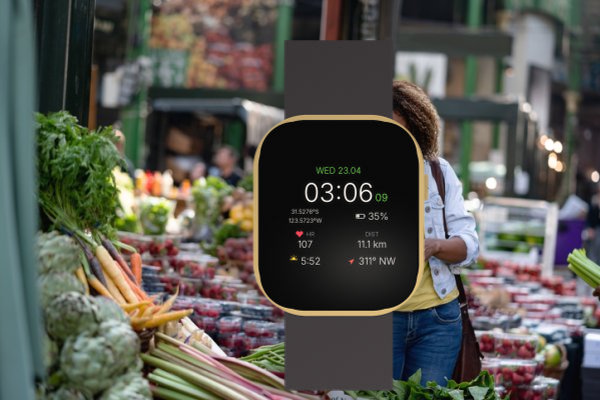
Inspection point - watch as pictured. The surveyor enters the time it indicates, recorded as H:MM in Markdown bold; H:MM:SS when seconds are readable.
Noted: **3:06:09**
